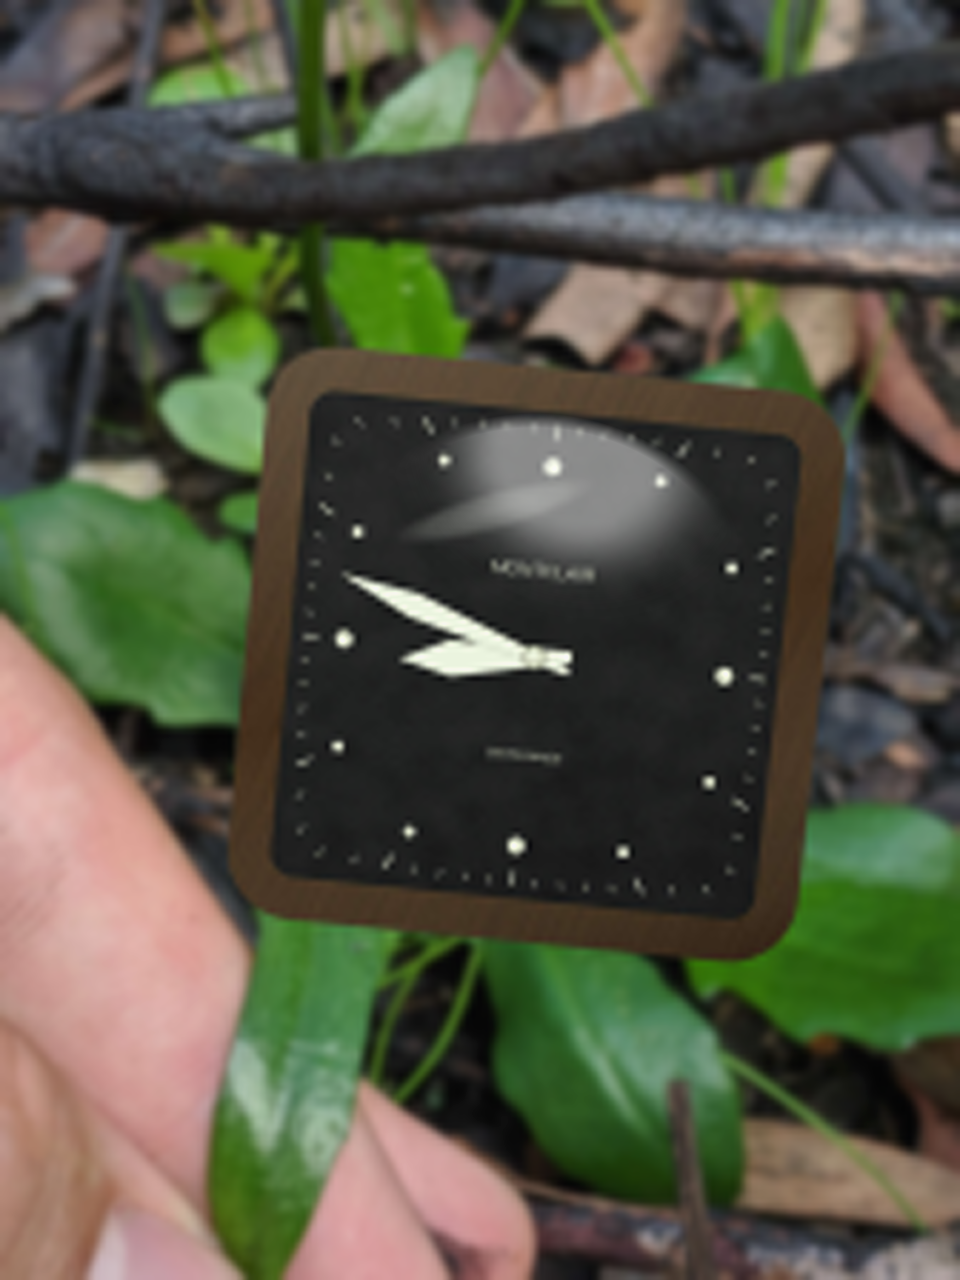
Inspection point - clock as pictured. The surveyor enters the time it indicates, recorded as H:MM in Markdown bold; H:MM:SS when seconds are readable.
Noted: **8:48**
